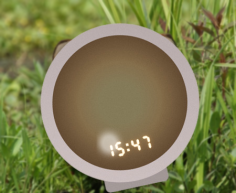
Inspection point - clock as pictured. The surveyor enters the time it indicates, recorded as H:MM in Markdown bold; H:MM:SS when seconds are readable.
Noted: **15:47**
